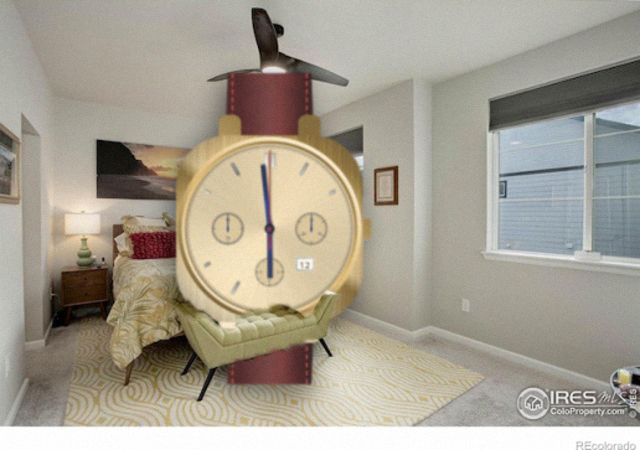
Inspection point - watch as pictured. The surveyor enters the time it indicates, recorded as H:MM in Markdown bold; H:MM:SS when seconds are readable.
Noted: **5:59**
